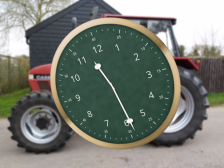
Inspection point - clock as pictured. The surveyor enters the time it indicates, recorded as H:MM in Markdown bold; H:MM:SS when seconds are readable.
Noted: **11:29**
